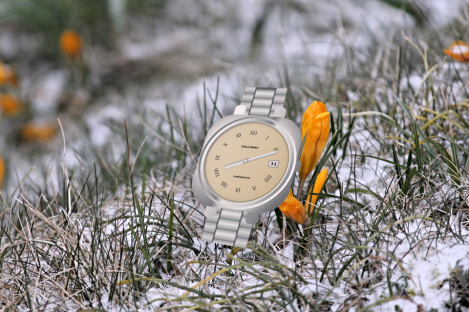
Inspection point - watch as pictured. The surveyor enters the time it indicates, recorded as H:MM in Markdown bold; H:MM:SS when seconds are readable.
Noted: **8:11**
